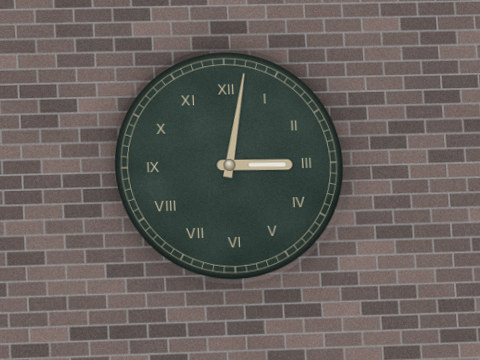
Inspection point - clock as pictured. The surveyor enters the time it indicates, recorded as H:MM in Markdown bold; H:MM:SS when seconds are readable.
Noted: **3:02**
